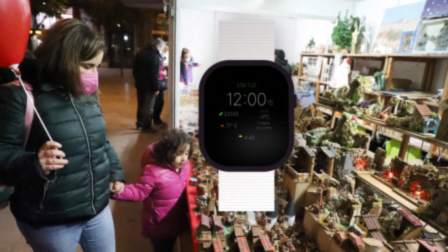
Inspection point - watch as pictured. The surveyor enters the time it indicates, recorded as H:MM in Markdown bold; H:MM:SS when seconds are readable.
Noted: **12:00**
